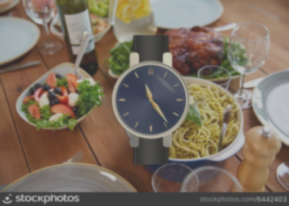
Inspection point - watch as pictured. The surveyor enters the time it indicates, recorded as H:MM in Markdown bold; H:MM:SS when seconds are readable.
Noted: **11:24**
